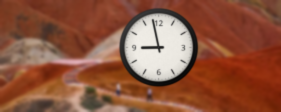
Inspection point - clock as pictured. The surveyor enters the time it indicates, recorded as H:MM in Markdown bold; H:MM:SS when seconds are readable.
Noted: **8:58**
